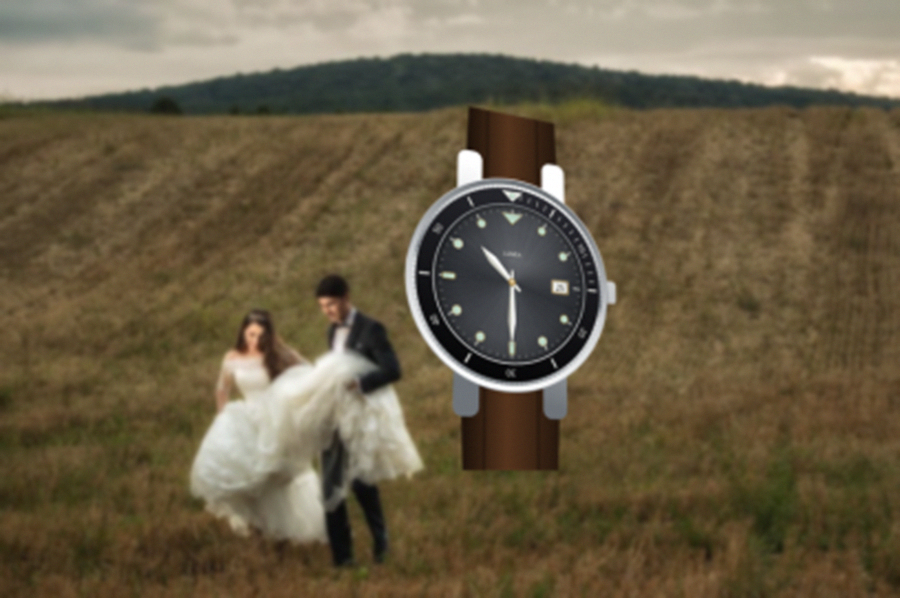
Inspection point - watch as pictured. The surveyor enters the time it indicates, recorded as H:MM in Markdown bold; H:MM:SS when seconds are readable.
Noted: **10:30**
